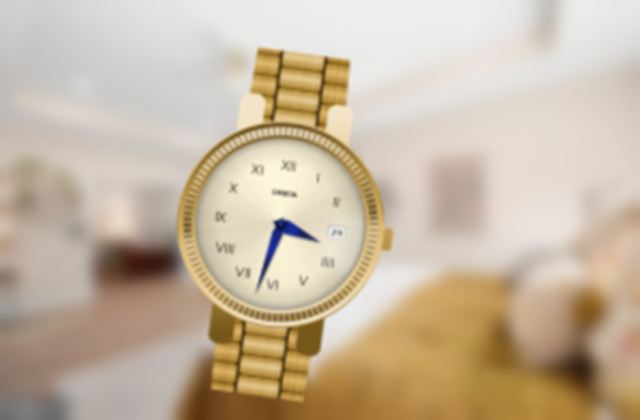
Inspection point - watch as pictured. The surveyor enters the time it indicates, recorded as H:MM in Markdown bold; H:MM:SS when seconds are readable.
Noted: **3:32**
